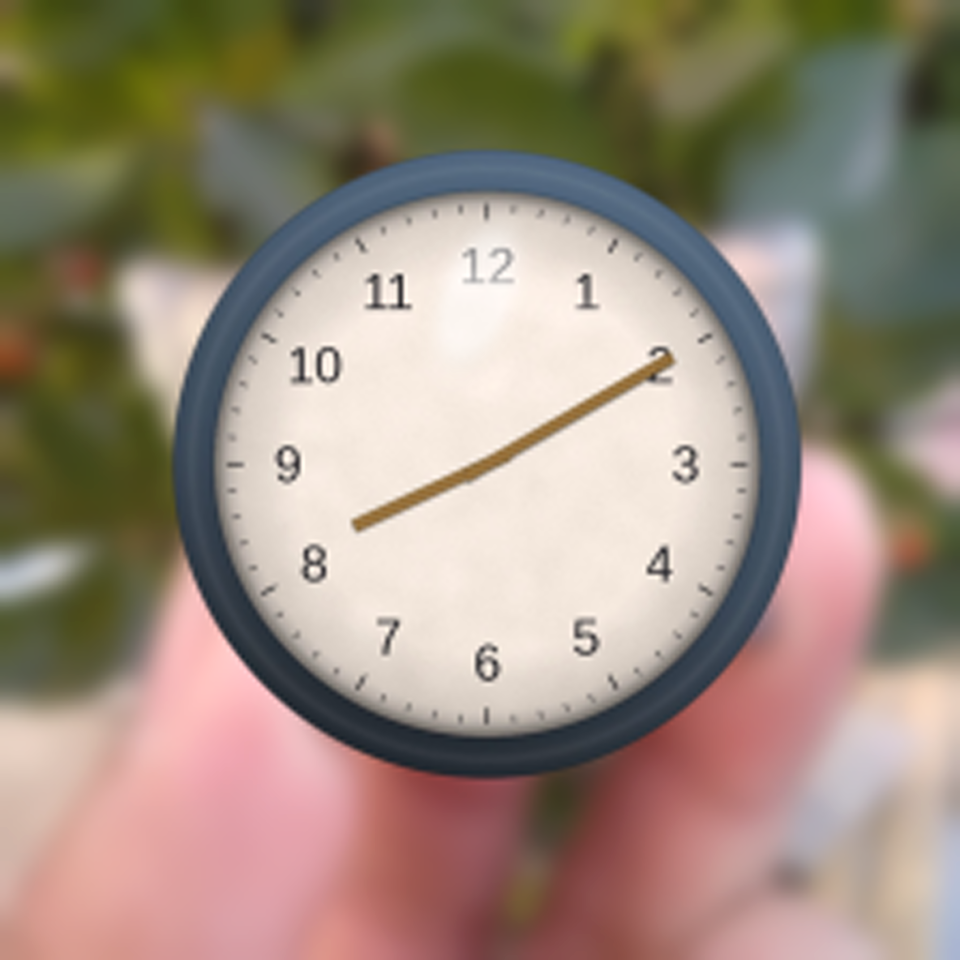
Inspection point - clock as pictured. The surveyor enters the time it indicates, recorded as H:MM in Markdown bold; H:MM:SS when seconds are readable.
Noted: **8:10**
